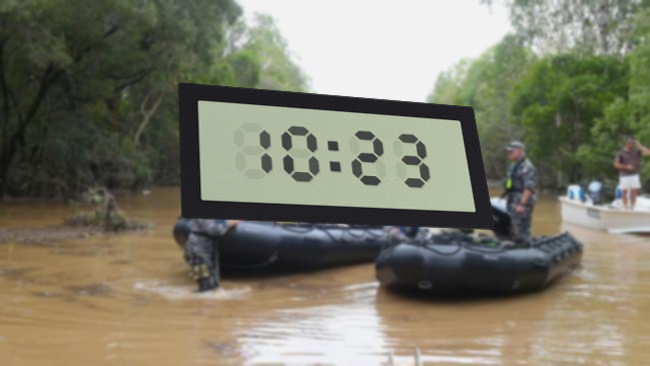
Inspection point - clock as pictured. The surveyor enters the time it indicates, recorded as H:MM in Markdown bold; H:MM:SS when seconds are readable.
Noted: **10:23**
